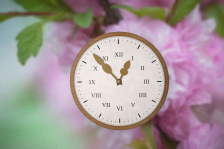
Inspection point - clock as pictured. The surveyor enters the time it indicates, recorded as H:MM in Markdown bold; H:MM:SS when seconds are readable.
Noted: **12:53**
